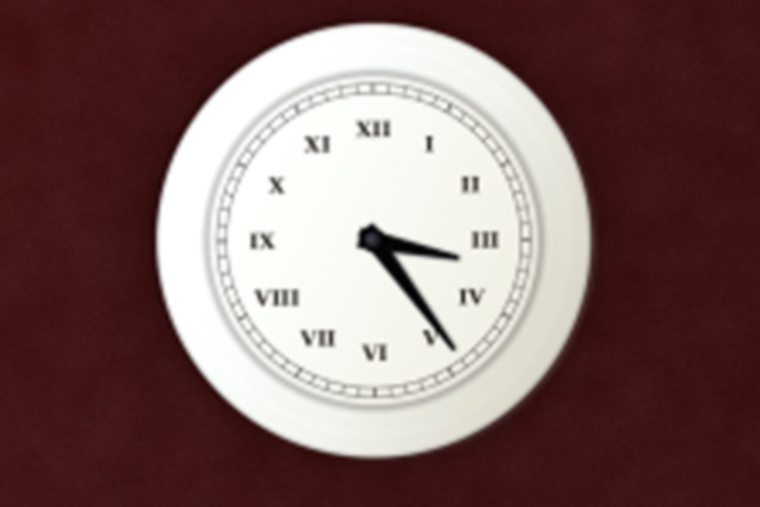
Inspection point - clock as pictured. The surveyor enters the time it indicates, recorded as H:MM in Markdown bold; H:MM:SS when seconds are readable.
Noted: **3:24**
